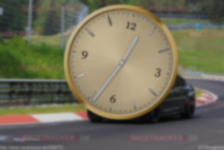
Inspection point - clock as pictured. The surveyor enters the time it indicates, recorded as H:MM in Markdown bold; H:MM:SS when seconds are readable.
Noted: **12:34**
